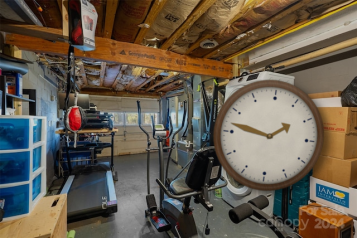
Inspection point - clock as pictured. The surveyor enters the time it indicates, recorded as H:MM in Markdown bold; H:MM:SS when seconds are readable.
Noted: **1:47**
